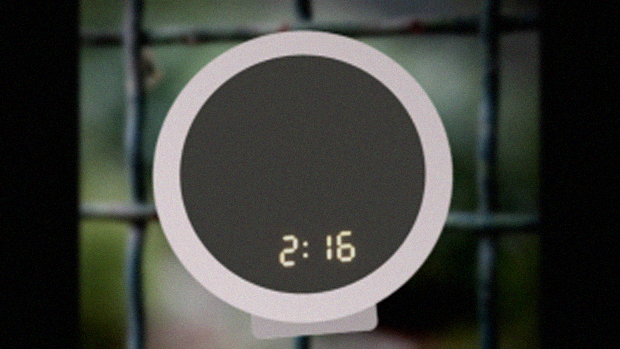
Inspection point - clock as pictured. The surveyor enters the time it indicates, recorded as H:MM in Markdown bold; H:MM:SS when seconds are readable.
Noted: **2:16**
